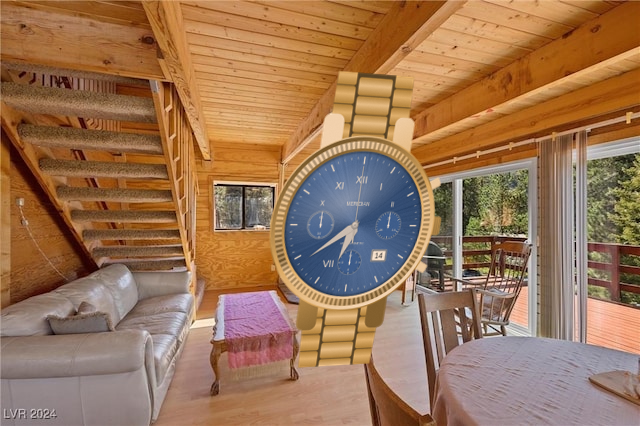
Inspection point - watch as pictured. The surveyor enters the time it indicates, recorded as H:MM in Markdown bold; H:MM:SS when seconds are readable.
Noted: **6:39**
